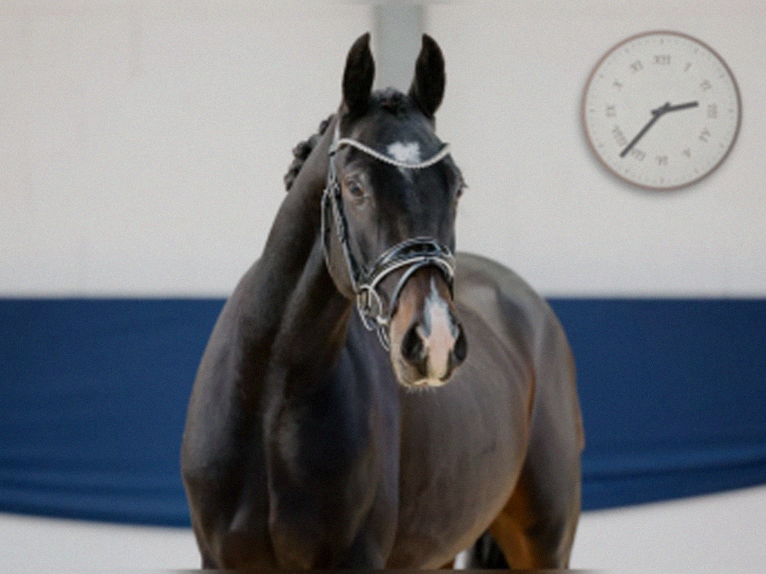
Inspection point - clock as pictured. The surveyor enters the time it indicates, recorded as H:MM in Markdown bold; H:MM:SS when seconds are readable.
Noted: **2:37**
